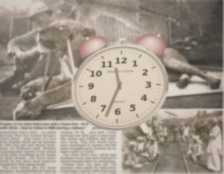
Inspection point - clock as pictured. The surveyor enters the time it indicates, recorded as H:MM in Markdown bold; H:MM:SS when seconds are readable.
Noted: **11:33**
